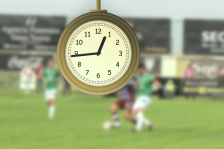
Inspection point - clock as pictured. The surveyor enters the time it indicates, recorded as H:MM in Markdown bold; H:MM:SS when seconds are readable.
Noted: **12:44**
